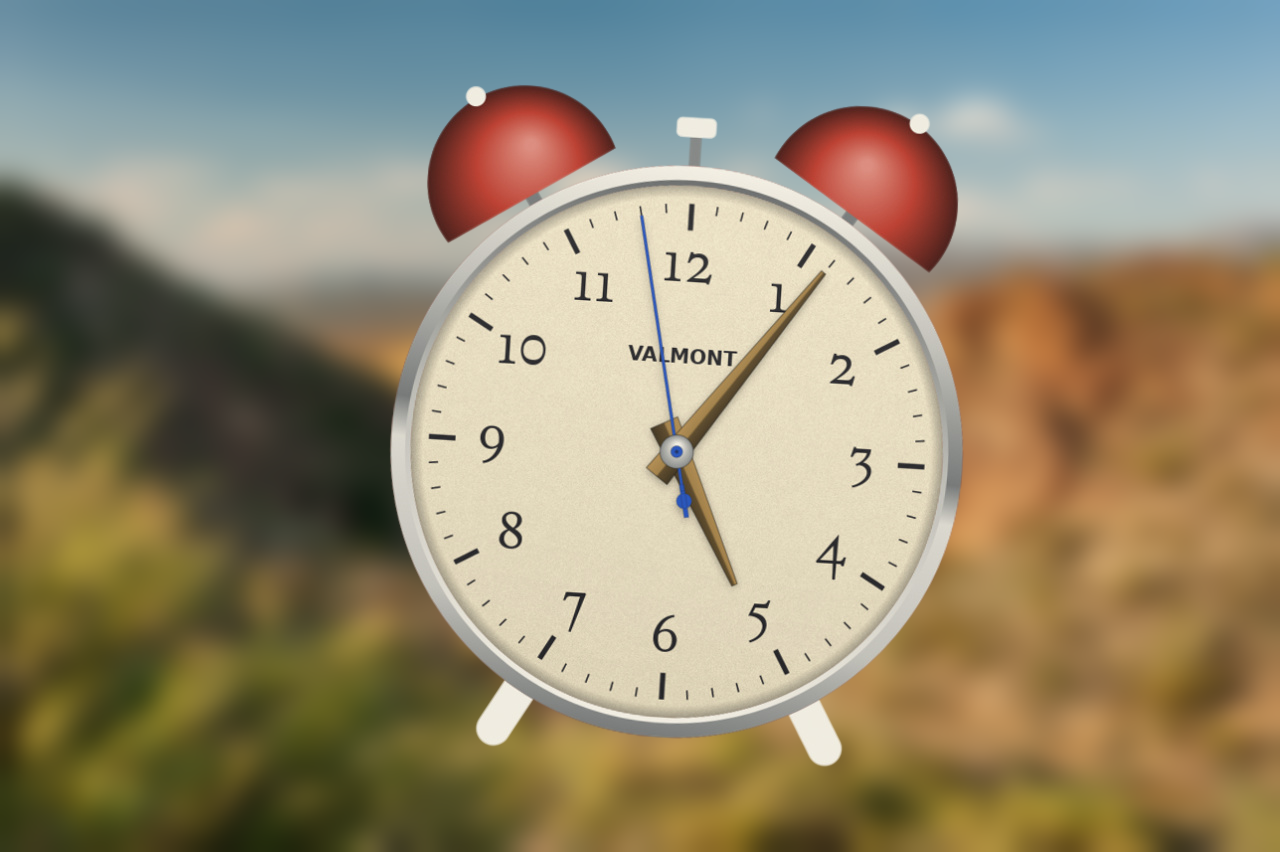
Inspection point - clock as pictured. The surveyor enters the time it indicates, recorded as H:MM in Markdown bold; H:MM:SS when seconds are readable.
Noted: **5:05:58**
